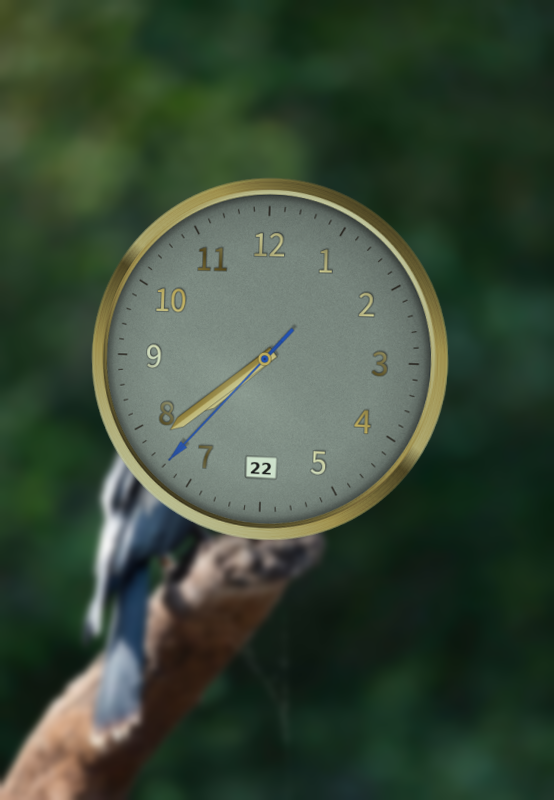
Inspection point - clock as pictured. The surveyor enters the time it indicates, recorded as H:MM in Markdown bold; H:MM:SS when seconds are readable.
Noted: **7:38:37**
